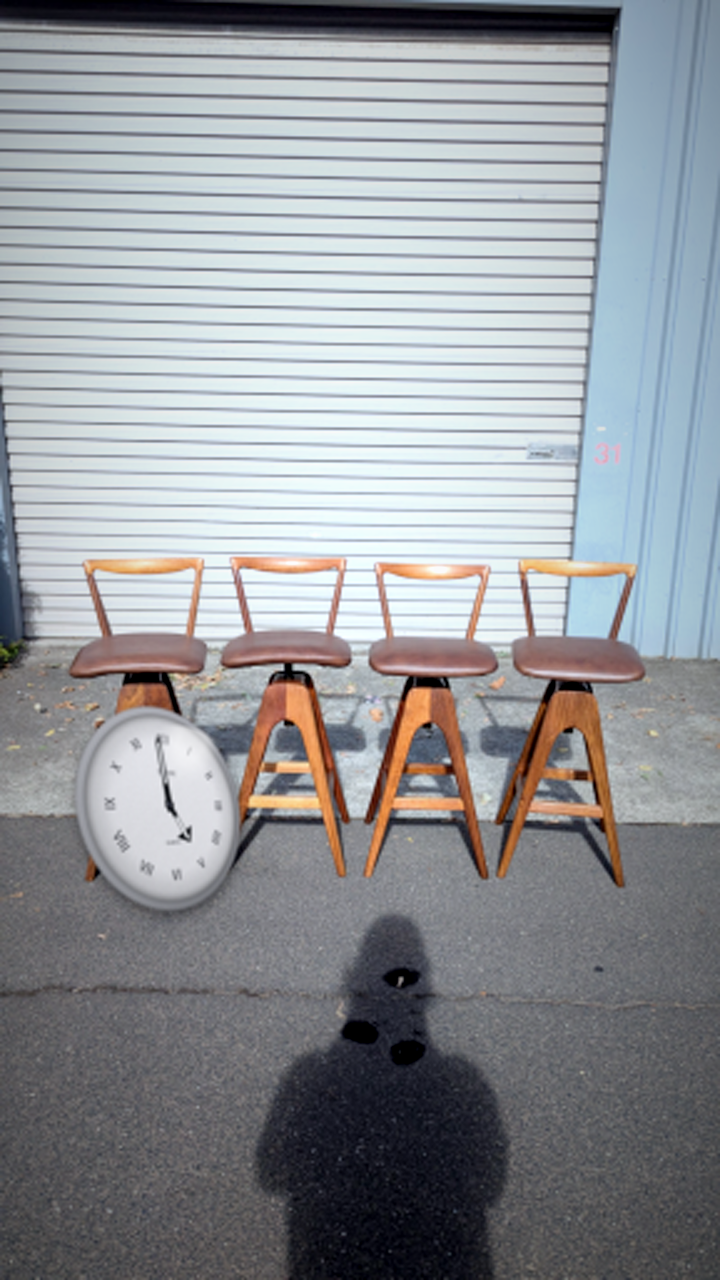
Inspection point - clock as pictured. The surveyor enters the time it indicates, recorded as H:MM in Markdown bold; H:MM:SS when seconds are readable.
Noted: **4:59**
